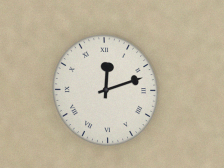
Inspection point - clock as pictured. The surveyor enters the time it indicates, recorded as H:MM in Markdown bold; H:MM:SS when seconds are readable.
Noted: **12:12**
